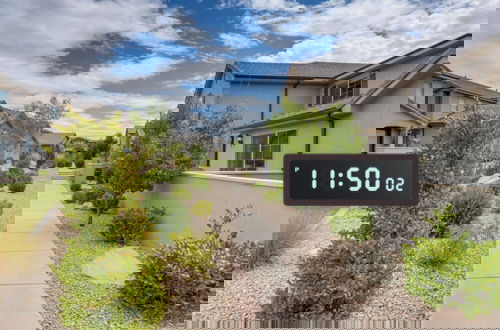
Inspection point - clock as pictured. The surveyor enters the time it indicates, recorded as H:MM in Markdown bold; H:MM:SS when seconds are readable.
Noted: **11:50:02**
